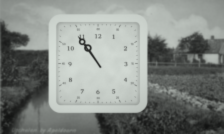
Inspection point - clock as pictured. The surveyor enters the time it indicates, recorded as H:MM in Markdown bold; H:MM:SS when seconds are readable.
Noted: **10:54**
